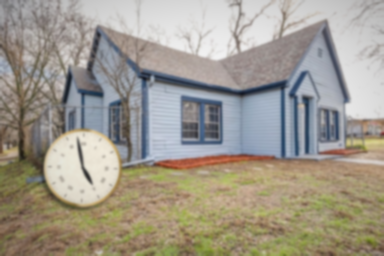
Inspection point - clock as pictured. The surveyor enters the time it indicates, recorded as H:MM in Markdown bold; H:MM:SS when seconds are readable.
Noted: **4:58**
